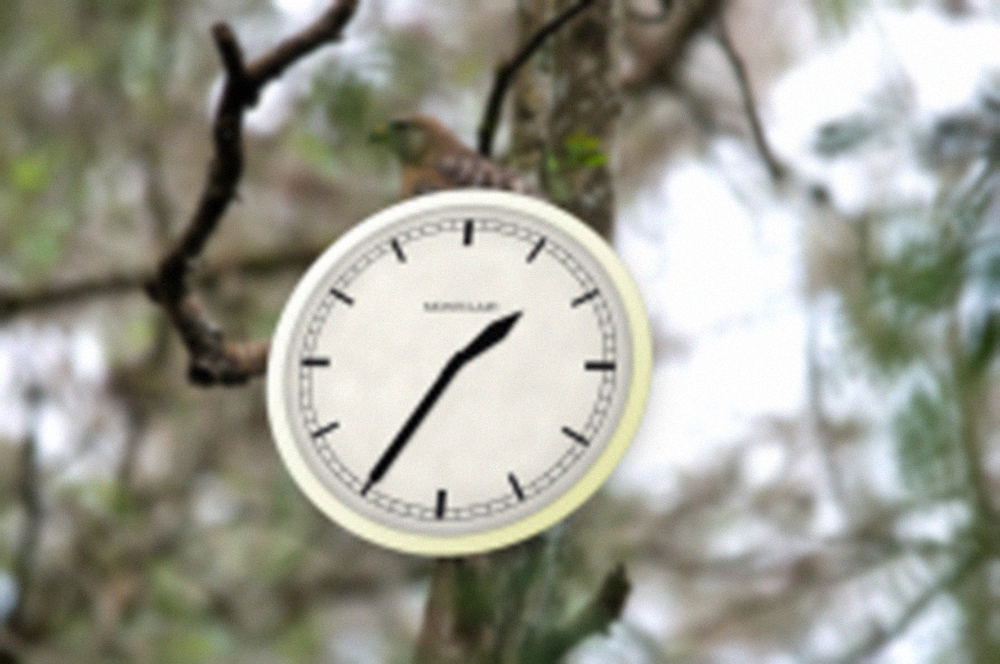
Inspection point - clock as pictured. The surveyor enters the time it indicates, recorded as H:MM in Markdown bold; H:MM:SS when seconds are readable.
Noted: **1:35**
